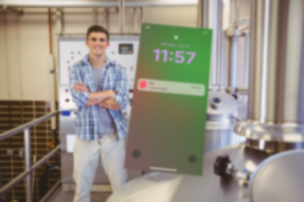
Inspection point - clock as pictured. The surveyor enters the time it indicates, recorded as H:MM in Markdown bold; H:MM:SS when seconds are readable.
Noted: **11:57**
